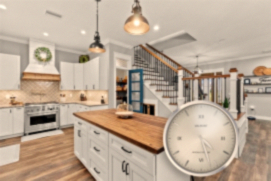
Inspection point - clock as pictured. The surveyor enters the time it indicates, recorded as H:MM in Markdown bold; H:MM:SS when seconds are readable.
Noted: **4:27**
